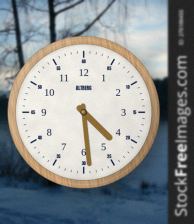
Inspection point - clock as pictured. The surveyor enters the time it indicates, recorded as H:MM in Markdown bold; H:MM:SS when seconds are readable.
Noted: **4:29**
